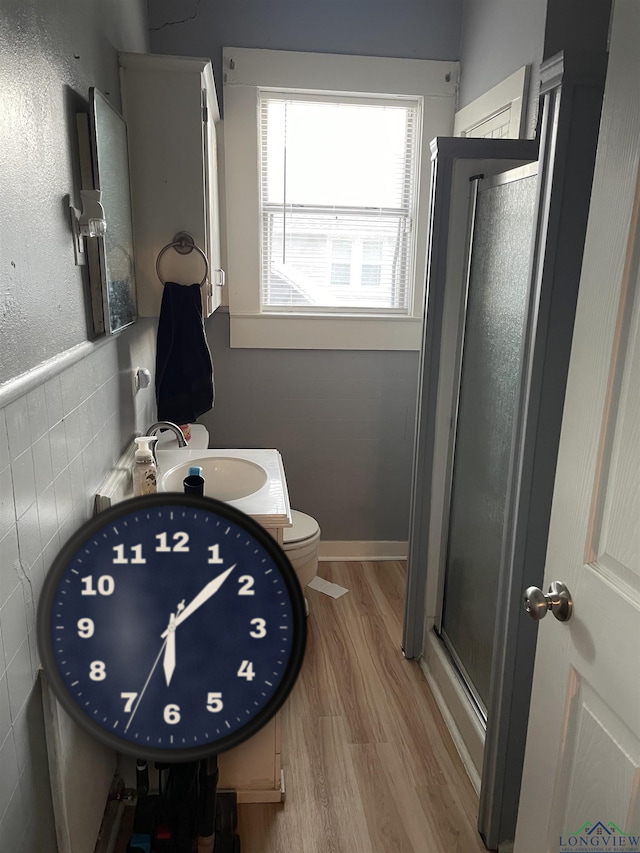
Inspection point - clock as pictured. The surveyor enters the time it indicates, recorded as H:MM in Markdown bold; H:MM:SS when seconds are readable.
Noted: **6:07:34**
